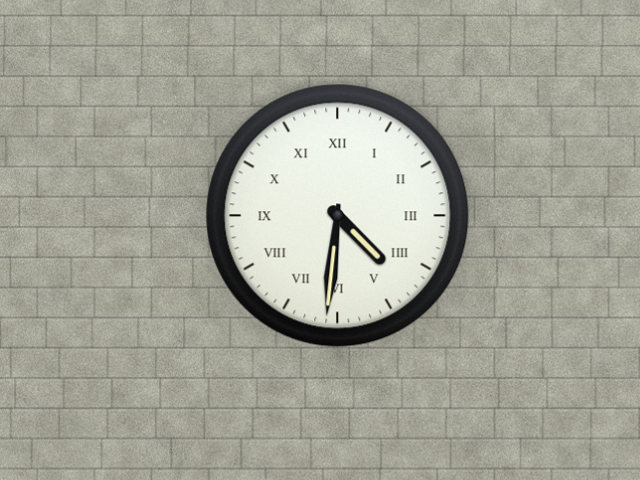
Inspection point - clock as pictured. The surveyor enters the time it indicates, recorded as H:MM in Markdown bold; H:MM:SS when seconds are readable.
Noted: **4:31**
